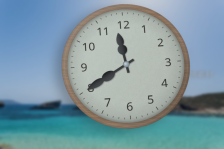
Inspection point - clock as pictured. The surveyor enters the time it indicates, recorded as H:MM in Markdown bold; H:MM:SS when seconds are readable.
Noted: **11:40**
